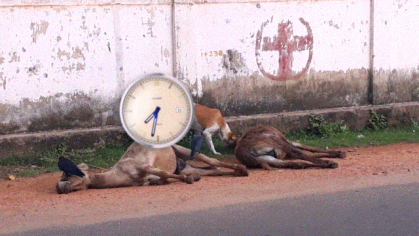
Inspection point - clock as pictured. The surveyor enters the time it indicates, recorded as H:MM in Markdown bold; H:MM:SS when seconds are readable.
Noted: **7:32**
